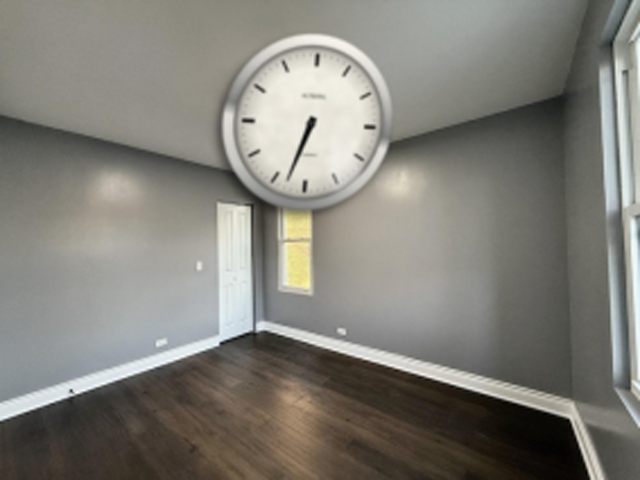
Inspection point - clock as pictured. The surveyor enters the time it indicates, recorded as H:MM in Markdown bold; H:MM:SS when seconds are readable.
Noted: **6:33**
